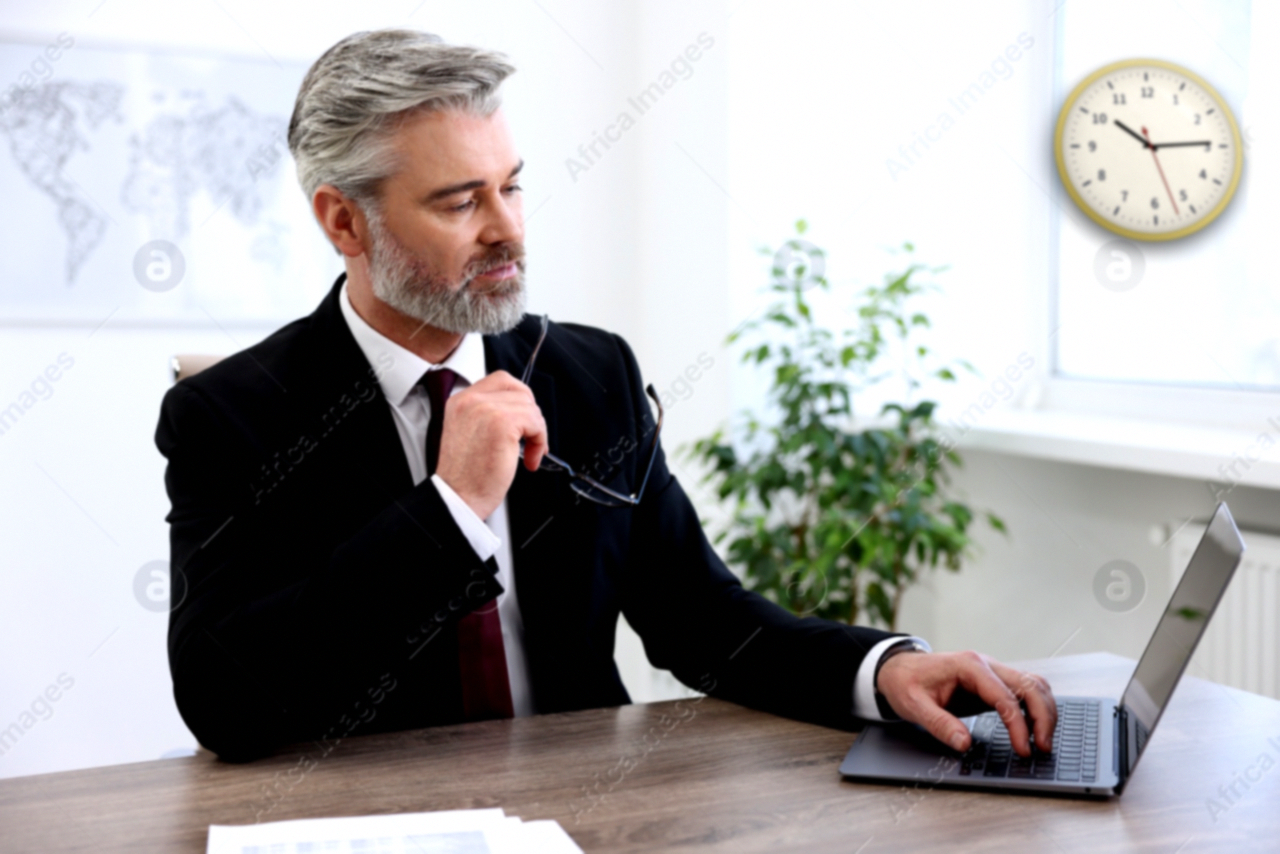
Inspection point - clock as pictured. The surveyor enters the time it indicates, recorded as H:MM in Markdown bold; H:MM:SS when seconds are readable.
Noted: **10:14:27**
